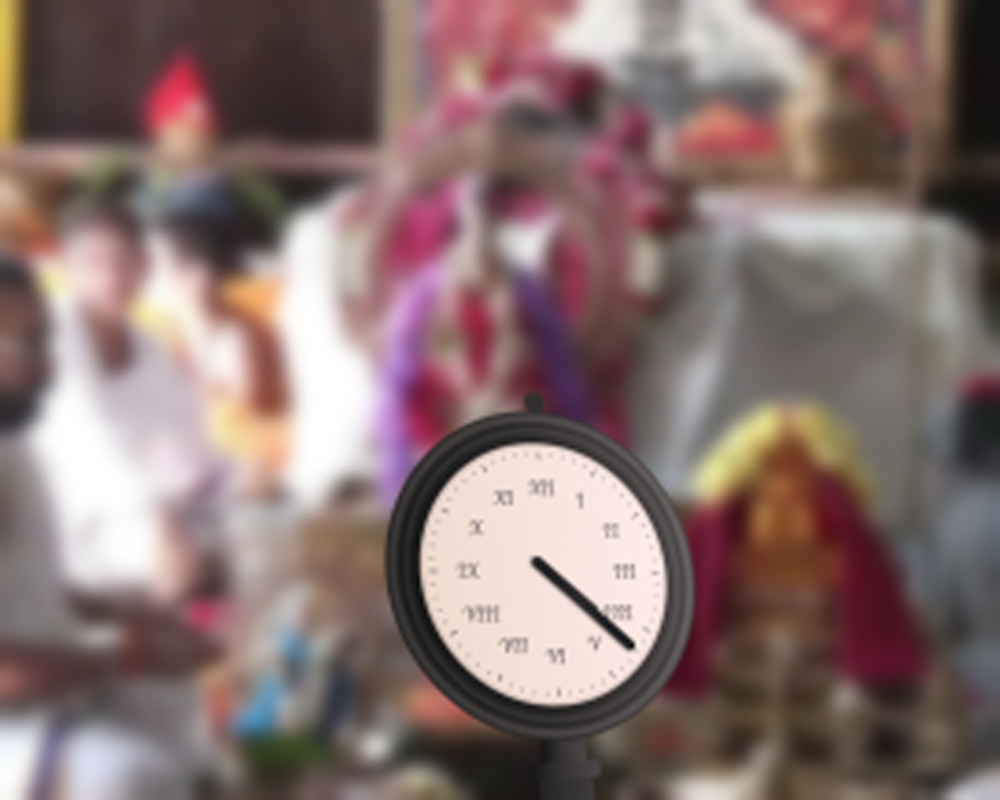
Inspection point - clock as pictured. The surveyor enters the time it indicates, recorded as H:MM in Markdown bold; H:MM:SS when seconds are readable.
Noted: **4:22**
